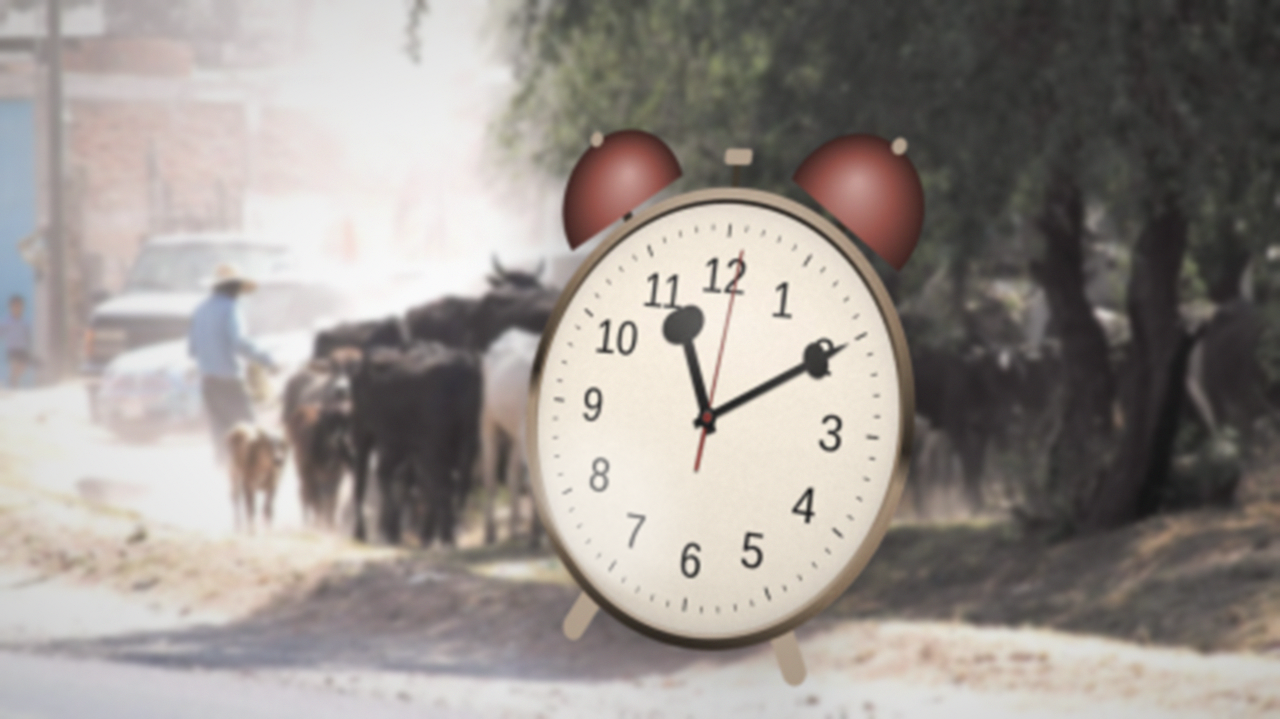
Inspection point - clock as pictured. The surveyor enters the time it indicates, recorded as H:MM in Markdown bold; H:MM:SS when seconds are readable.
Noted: **11:10:01**
